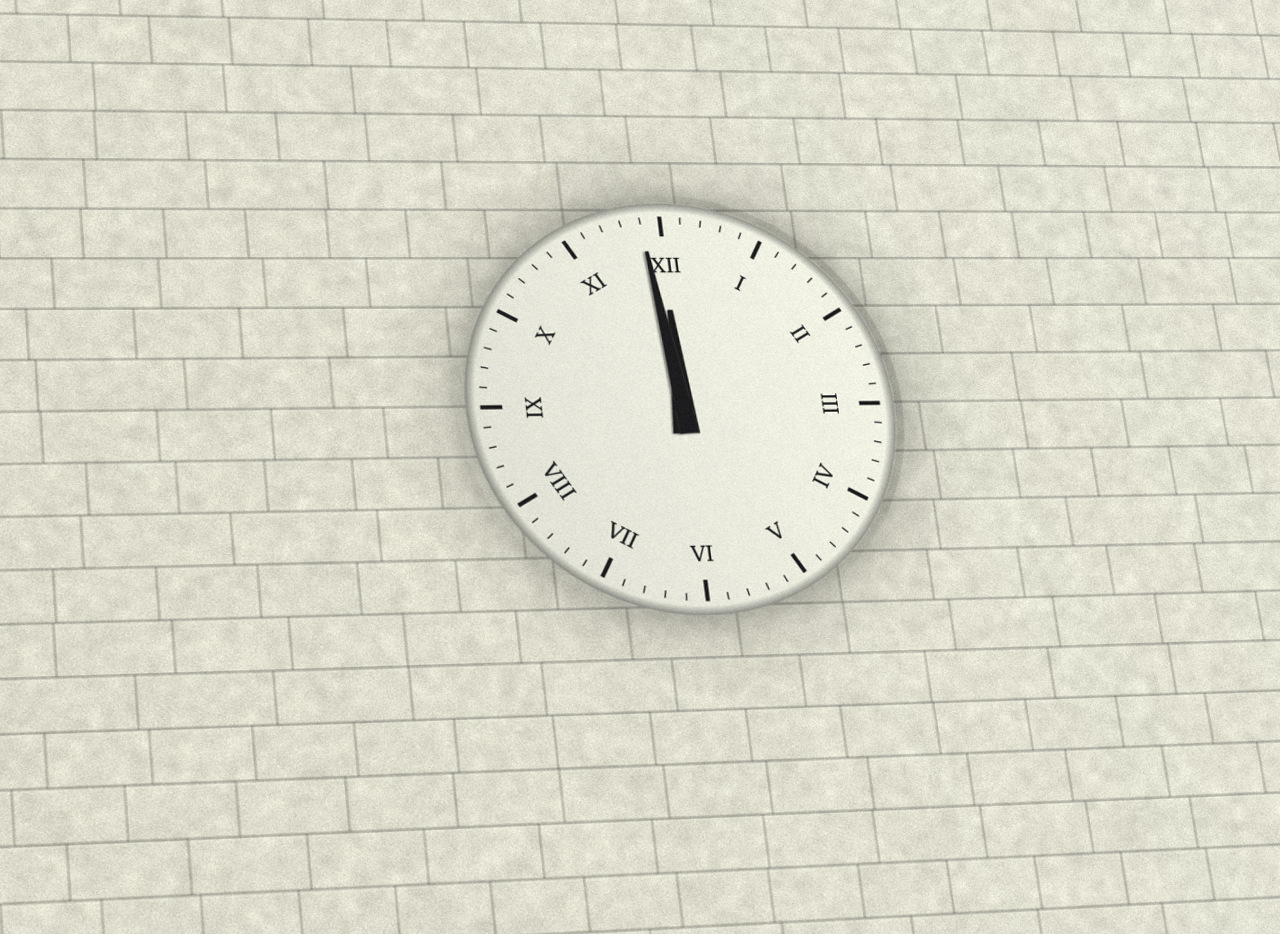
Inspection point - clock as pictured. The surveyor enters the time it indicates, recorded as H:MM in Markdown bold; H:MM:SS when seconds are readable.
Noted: **11:59**
